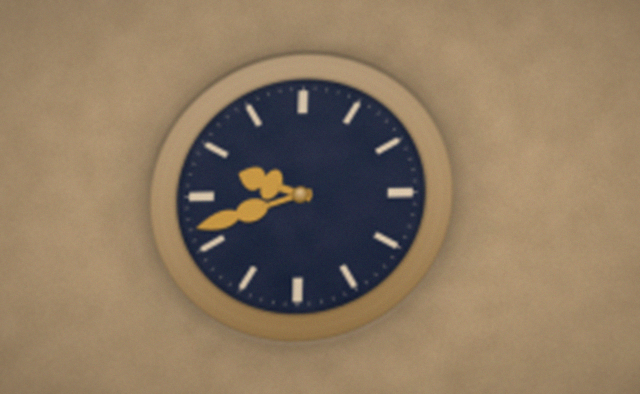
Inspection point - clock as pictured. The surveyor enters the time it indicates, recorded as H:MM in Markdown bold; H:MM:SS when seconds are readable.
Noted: **9:42**
